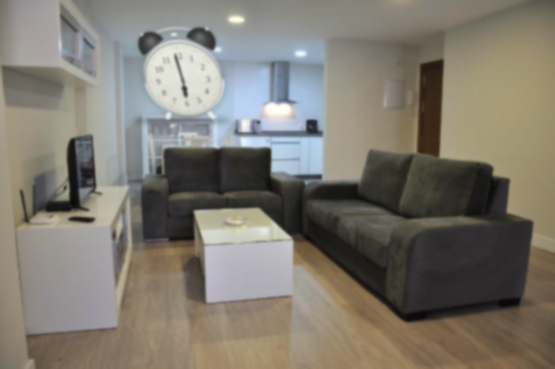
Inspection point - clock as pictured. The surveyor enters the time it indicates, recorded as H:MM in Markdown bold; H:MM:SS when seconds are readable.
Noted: **5:59**
